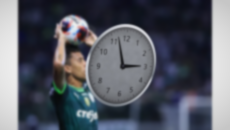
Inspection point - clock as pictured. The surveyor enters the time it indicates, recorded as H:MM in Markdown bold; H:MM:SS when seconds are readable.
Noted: **2:57**
